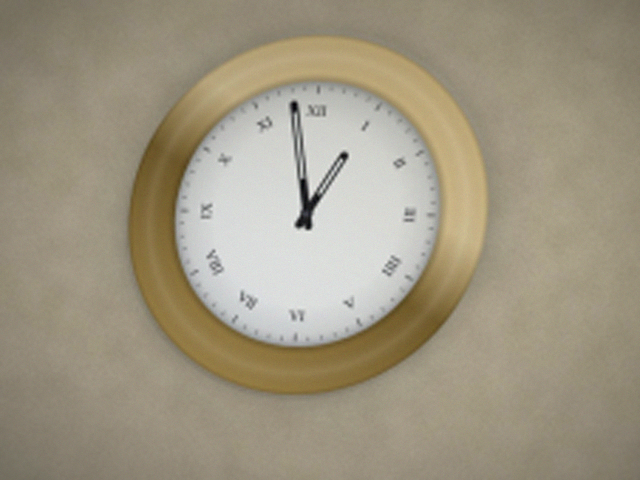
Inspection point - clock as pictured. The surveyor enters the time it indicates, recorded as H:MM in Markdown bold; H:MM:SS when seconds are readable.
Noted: **12:58**
